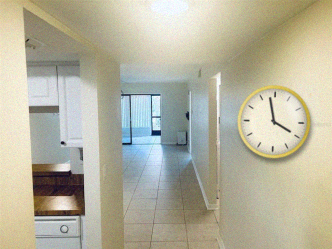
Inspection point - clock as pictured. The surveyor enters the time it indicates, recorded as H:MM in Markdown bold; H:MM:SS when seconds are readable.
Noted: **3:58**
